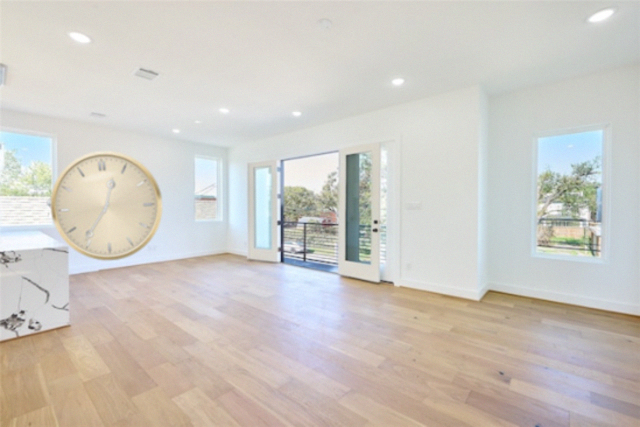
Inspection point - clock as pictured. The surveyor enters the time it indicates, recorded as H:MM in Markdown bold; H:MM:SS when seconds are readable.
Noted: **12:36**
